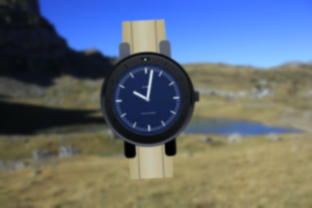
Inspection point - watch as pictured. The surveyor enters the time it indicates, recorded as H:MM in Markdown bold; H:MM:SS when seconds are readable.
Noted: **10:02**
